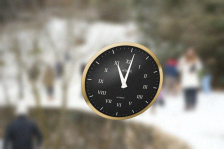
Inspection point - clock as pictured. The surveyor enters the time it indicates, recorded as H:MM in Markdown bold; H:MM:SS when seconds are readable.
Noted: **11:01**
